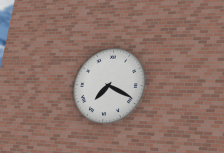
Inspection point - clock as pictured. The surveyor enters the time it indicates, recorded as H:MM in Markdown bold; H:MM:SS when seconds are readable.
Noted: **7:19**
